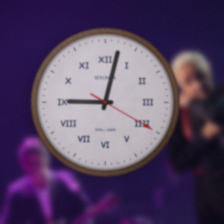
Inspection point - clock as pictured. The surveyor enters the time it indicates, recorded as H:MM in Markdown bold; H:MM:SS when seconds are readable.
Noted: **9:02:20**
